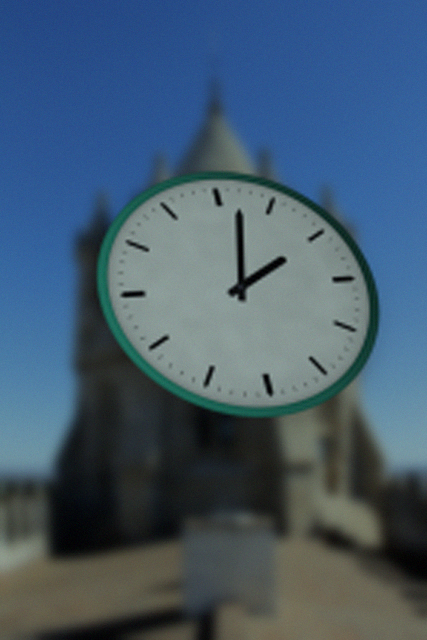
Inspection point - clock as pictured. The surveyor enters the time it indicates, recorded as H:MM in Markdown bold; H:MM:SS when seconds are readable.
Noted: **2:02**
